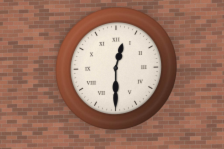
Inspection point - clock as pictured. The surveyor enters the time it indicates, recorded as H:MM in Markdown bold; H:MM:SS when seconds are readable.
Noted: **12:30**
